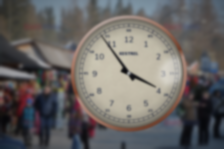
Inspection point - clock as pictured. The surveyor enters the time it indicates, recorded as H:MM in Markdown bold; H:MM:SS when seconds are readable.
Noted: **3:54**
